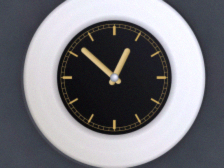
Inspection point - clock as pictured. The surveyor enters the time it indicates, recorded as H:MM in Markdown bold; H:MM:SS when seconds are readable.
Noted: **12:52**
